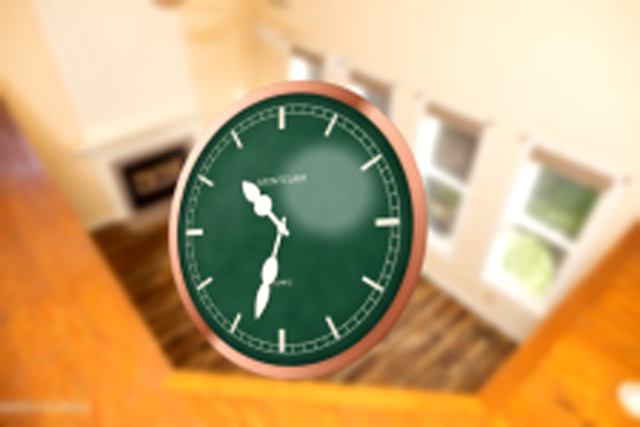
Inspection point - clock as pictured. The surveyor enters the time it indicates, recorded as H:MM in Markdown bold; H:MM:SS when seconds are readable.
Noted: **10:33**
